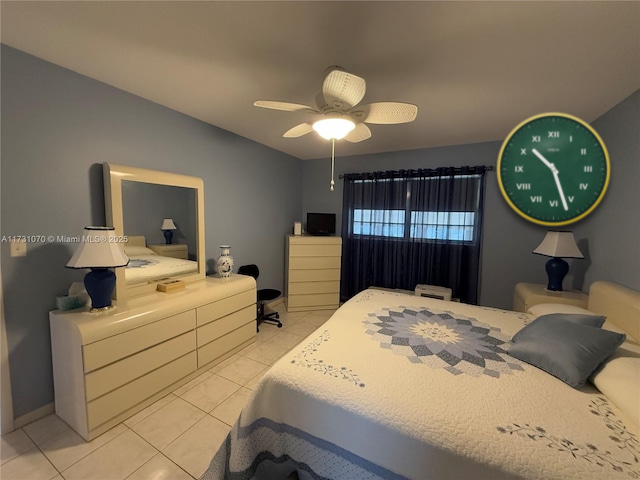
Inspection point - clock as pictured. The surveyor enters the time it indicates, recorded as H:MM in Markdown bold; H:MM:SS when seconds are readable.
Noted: **10:27**
